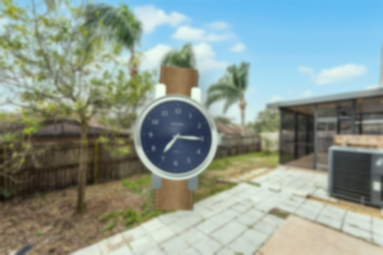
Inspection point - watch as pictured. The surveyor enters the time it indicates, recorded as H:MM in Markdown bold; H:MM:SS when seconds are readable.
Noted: **7:15**
